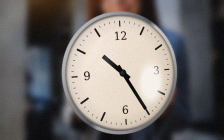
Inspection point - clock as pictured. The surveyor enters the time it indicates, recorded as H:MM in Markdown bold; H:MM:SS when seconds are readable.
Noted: **10:25**
